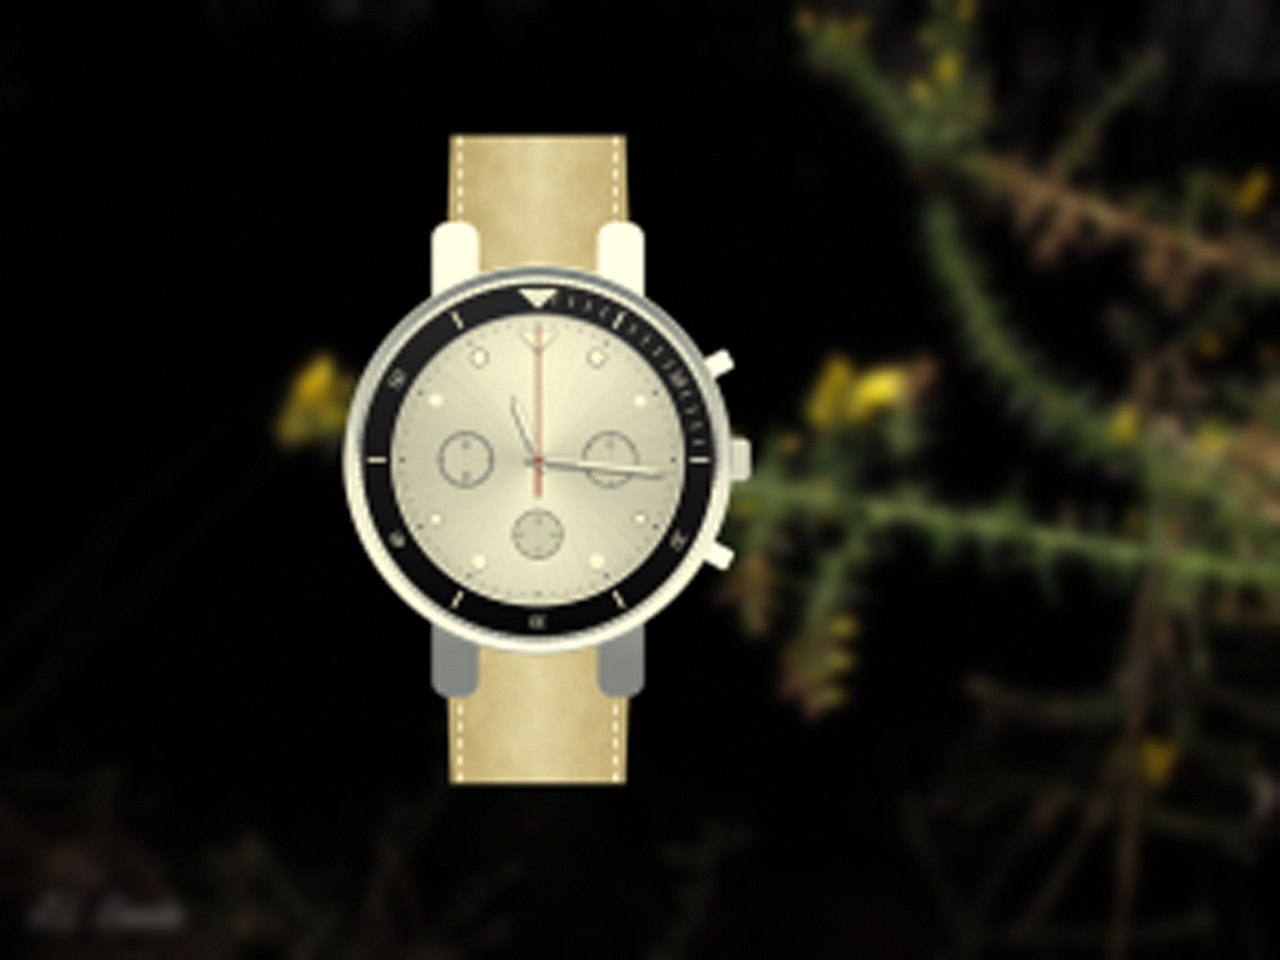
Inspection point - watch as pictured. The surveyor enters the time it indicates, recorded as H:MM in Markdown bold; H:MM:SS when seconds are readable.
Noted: **11:16**
